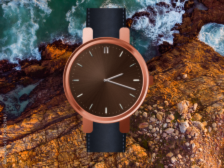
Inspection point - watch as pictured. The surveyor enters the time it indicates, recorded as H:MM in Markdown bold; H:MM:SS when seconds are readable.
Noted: **2:18**
